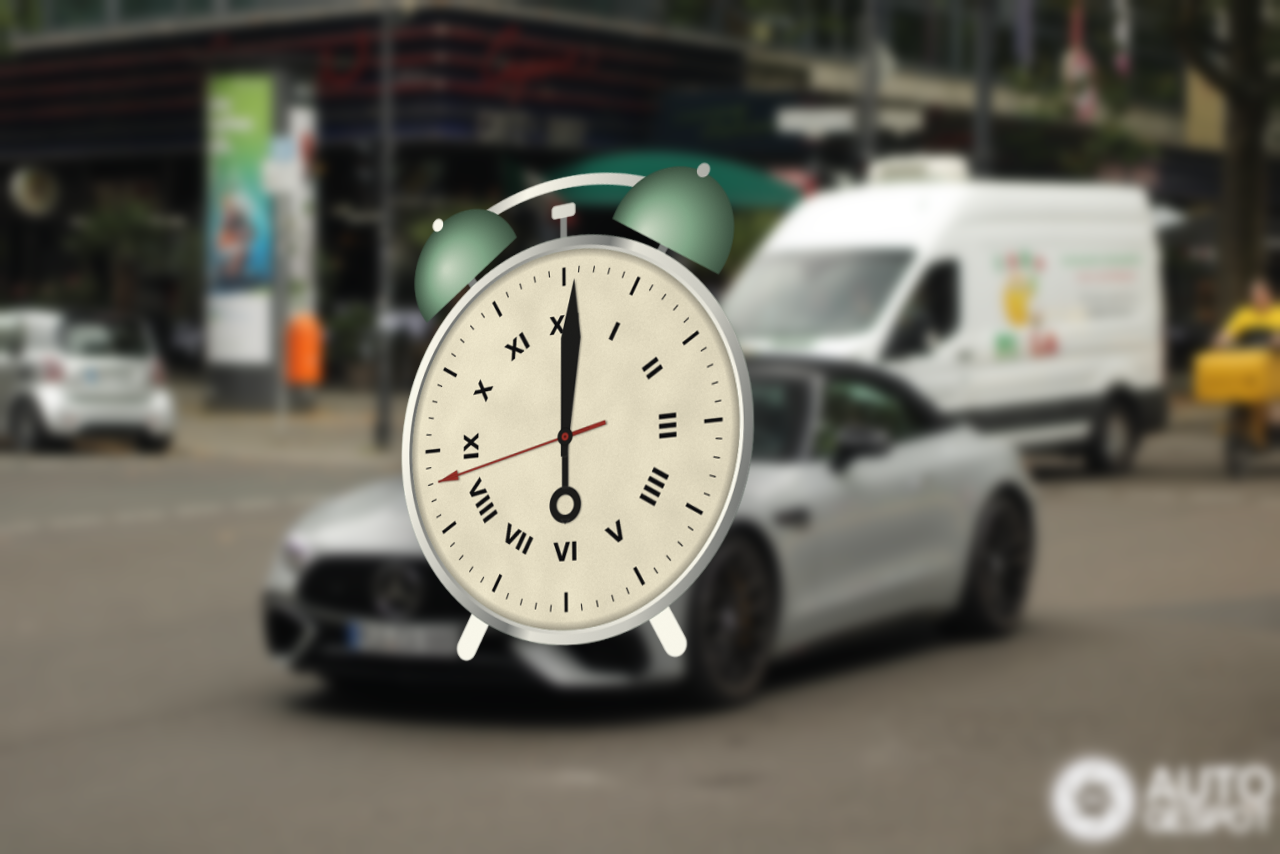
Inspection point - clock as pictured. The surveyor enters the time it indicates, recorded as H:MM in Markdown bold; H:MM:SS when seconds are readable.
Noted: **6:00:43**
